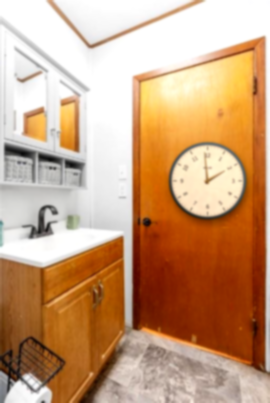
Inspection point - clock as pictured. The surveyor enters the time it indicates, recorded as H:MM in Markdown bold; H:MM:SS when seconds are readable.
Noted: **1:59**
